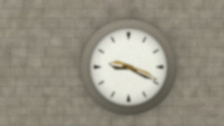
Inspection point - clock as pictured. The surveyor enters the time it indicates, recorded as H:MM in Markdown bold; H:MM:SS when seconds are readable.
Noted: **9:19**
